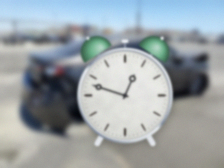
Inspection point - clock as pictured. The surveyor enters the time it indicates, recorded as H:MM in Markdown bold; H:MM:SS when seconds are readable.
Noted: **12:48**
